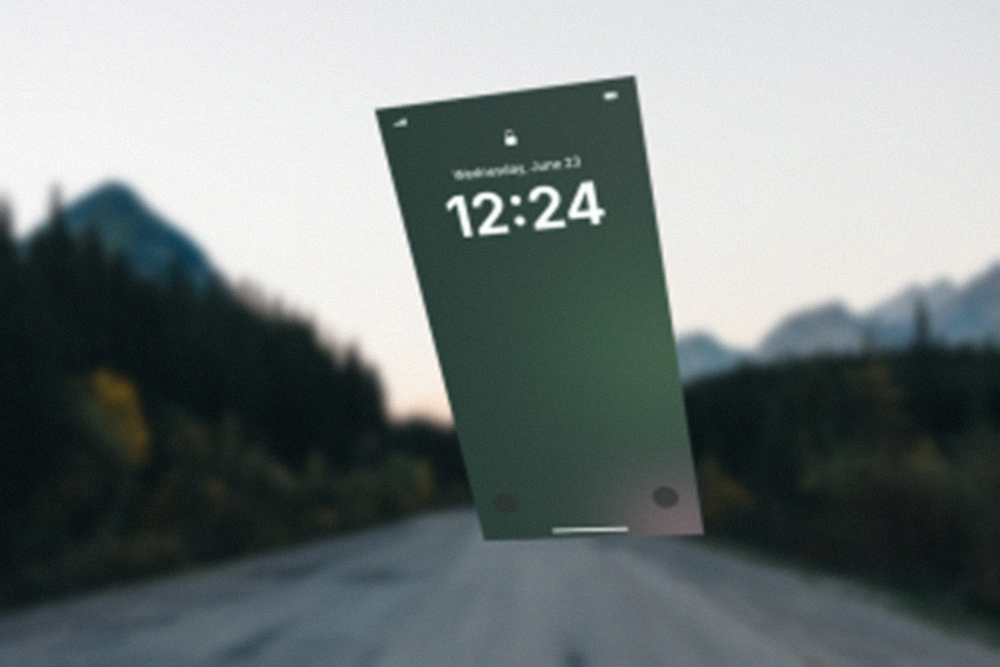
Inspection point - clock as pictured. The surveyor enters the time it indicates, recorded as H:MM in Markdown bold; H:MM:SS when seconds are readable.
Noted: **12:24**
